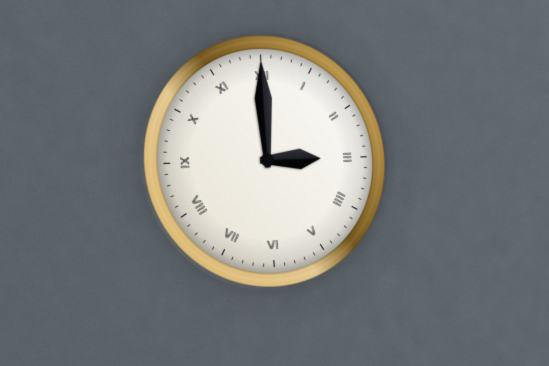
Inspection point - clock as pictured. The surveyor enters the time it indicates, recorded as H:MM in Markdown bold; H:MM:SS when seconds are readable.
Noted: **3:00**
